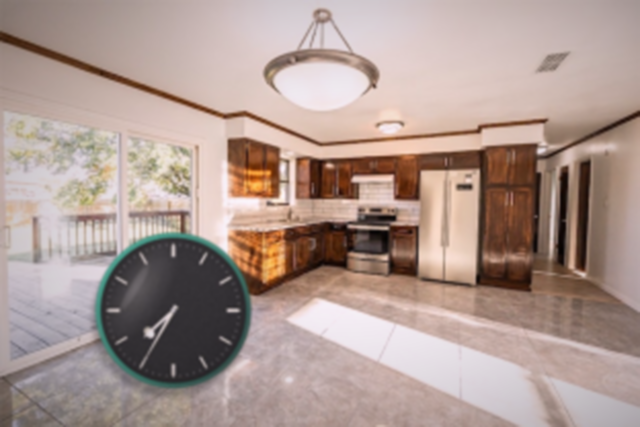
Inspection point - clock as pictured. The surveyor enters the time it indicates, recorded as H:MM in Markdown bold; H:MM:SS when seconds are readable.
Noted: **7:35**
